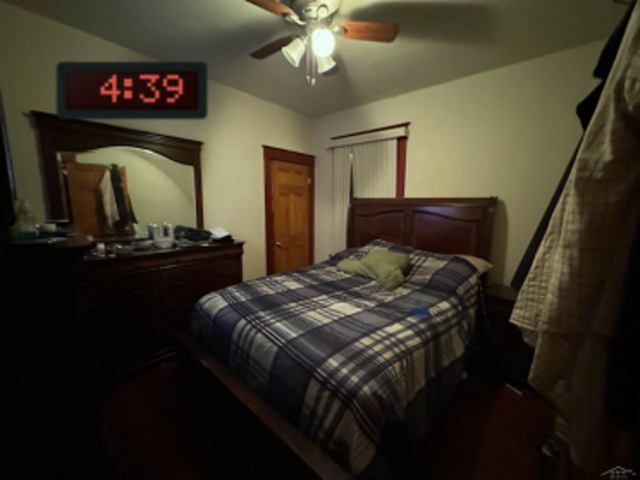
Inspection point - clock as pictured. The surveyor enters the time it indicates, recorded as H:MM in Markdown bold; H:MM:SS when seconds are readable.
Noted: **4:39**
